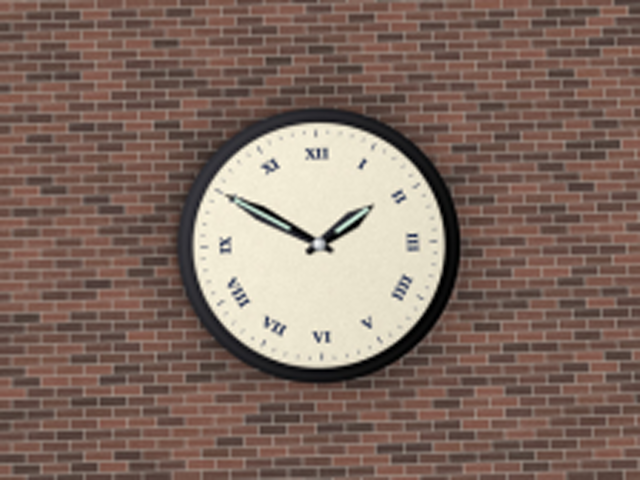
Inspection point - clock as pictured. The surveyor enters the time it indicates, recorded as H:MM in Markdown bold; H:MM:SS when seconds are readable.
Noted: **1:50**
